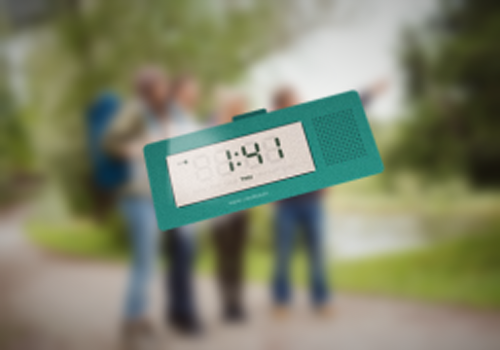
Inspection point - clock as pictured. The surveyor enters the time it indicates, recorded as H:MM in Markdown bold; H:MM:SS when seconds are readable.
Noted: **1:41**
